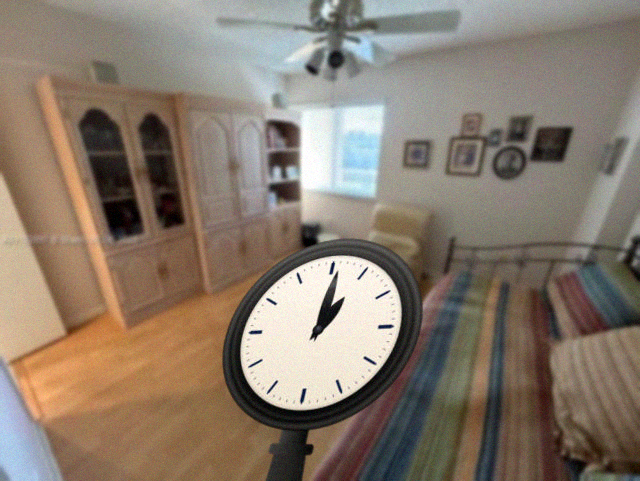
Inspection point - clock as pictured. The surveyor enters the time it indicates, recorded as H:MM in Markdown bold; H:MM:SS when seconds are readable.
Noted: **1:01**
